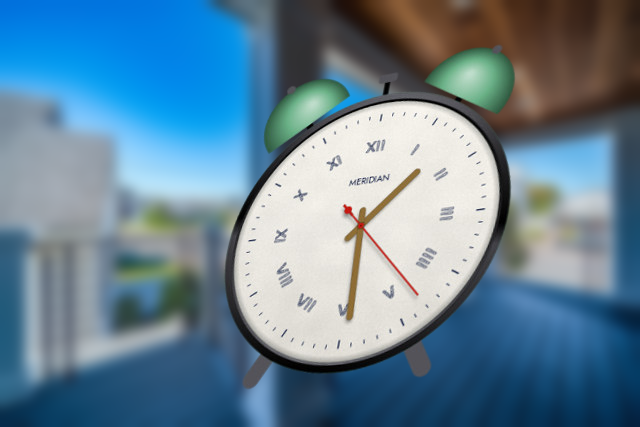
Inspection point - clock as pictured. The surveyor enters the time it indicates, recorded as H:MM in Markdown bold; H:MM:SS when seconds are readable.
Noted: **1:29:23**
